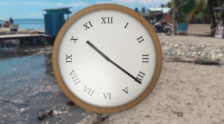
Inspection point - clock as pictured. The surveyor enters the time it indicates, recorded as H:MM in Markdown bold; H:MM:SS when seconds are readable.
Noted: **10:21**
